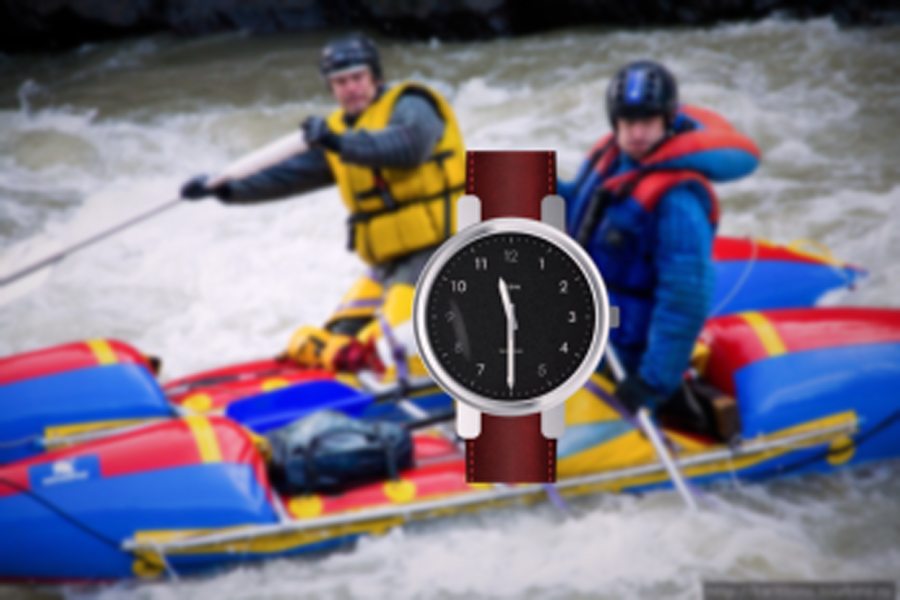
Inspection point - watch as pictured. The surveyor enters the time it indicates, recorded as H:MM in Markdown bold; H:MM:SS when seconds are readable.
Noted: **11:30**
